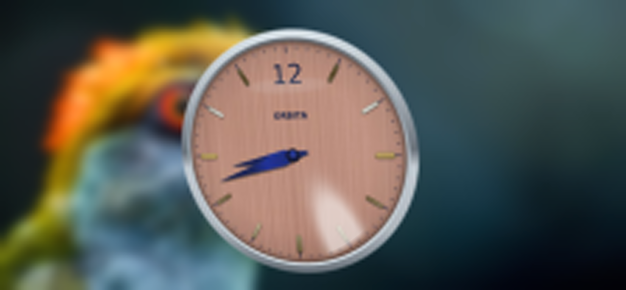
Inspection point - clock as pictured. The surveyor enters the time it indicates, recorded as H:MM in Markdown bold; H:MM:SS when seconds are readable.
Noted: **8:42**
